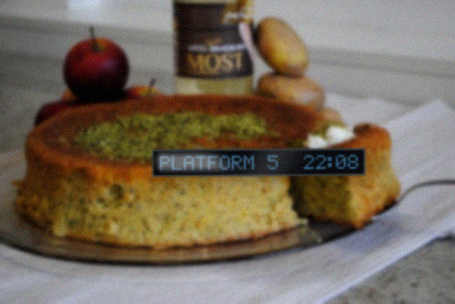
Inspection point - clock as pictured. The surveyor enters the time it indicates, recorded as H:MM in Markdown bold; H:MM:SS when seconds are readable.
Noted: **22:08**
